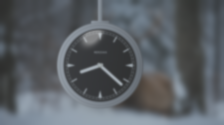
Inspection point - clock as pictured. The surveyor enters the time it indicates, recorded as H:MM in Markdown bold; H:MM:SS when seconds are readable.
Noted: **8:22**
